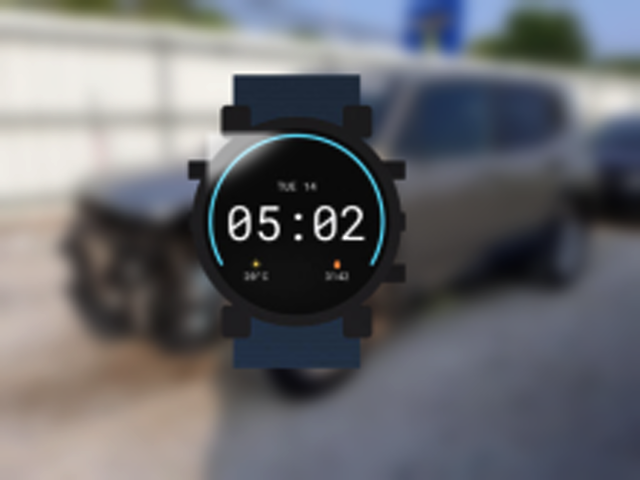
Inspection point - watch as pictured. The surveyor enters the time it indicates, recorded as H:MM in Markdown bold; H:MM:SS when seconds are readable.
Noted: **5:02**
